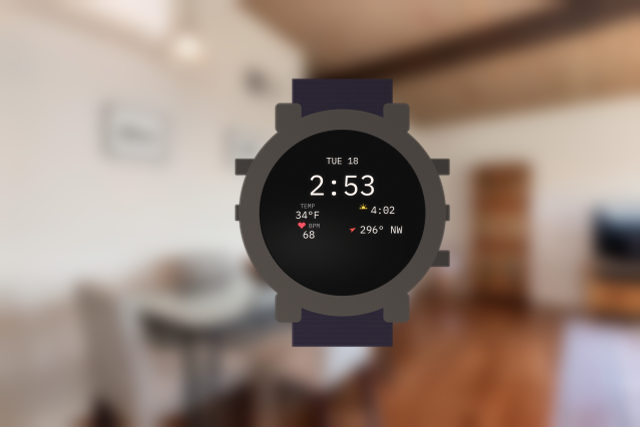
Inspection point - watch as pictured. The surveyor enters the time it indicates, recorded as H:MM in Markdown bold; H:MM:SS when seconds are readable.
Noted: **2:53**
